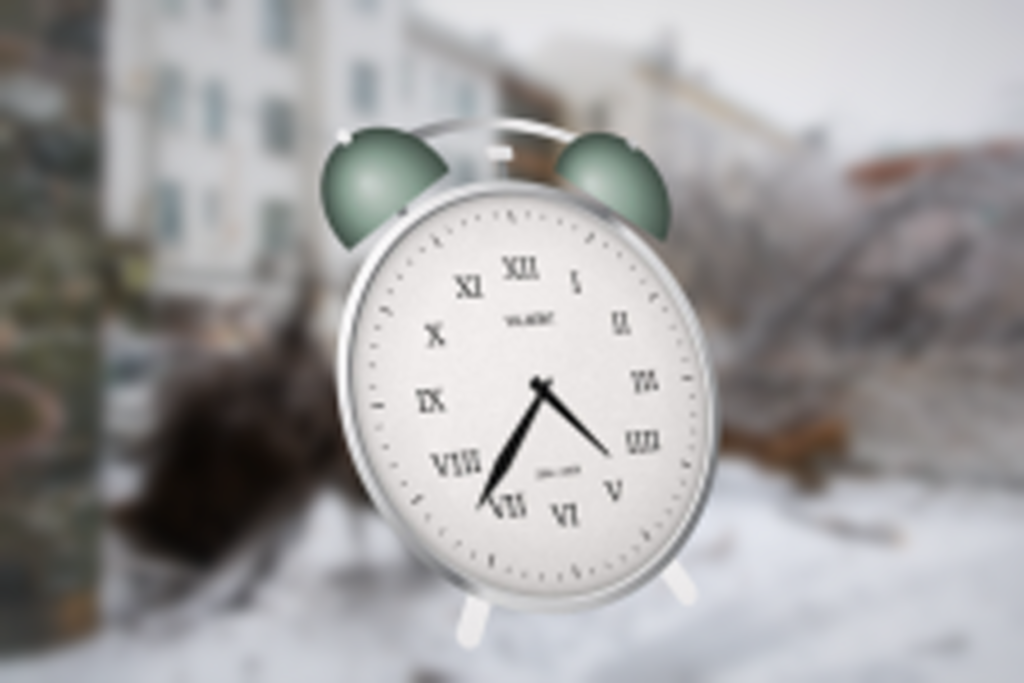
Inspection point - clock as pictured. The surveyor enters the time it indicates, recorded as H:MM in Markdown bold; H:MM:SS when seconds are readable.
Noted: **4:37**
